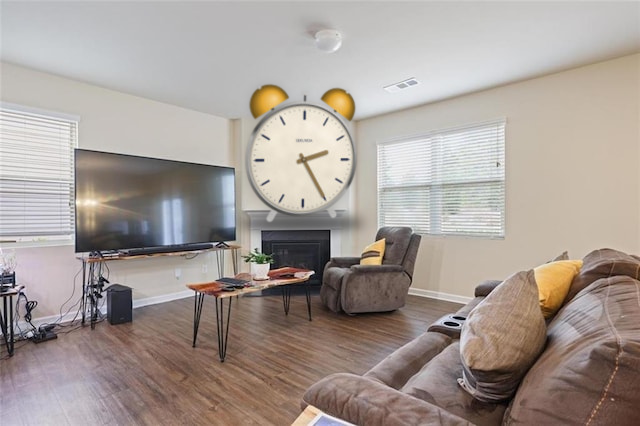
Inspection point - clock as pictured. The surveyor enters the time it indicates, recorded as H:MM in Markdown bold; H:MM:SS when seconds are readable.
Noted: **2:25**
